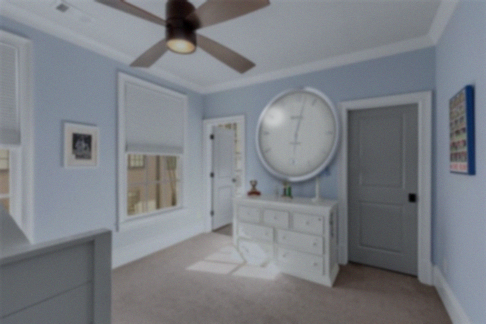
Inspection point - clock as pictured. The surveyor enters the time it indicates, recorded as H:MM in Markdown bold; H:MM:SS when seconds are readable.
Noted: **6:02**
